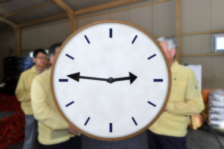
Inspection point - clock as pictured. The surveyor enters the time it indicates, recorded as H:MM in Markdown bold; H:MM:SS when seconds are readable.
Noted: **2:46**
